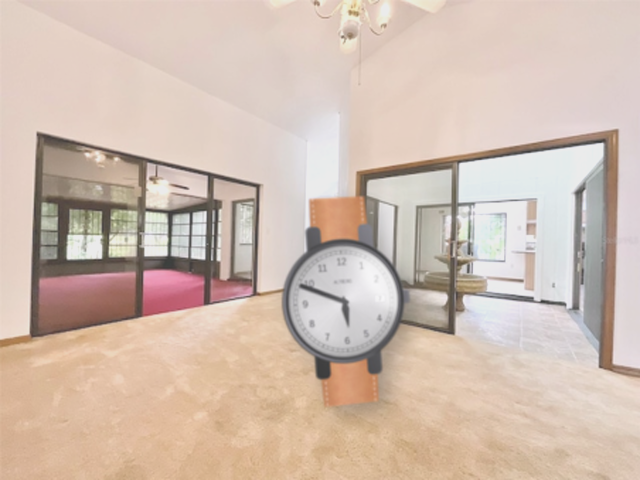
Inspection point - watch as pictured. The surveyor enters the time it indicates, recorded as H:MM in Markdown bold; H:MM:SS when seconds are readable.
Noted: **5:49**
